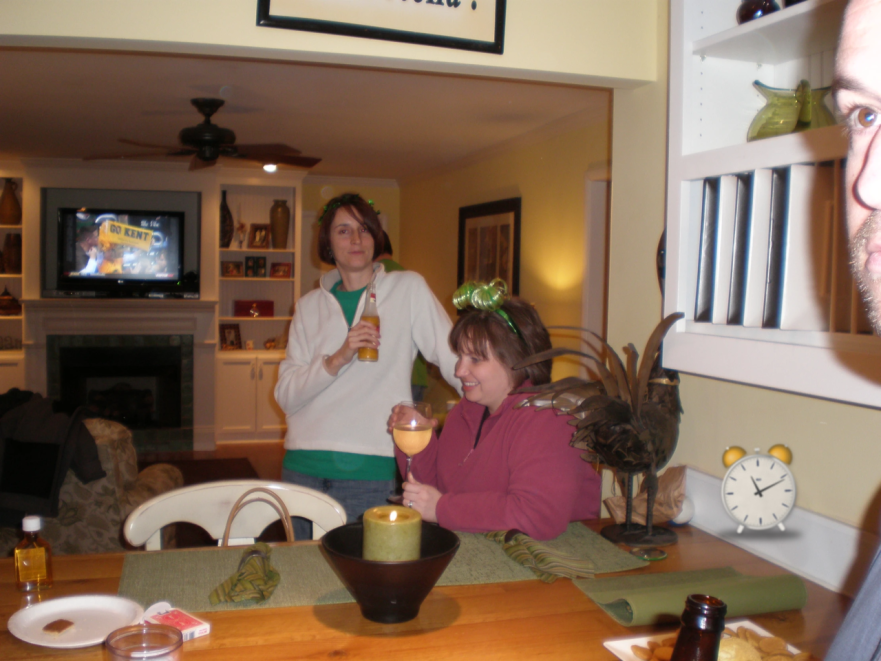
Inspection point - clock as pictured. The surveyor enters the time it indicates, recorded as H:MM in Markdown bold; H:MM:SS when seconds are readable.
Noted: **11:11**
